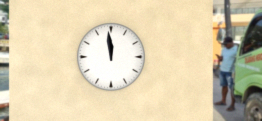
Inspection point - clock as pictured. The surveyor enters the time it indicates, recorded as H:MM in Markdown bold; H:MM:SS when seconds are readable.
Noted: **11:59**
